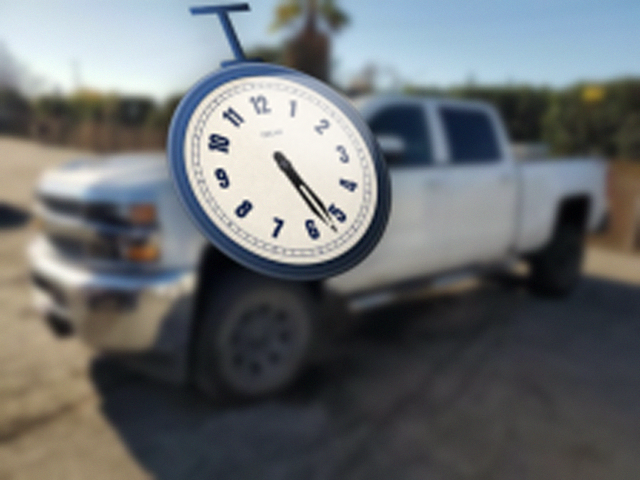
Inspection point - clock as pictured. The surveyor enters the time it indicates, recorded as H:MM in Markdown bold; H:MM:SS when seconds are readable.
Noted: **5:27**
